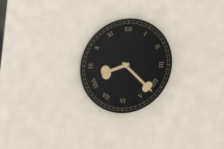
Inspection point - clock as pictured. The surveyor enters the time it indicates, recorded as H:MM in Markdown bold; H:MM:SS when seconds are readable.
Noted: **8:22**
